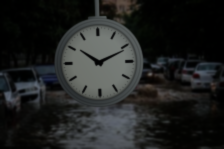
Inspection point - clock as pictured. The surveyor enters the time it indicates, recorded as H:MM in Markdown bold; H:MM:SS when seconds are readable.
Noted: **10:11**
